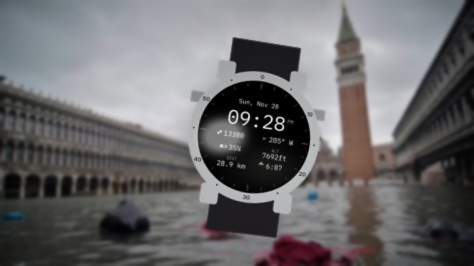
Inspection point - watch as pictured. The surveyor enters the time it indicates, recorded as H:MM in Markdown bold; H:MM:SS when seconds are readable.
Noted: **9:28**
